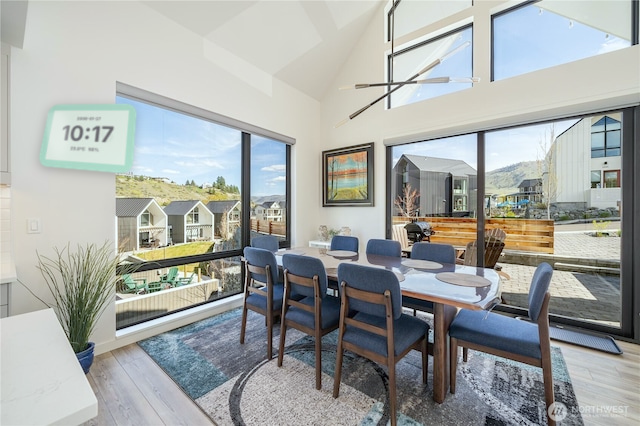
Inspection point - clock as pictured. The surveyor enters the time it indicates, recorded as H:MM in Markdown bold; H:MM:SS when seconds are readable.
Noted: **10:17**
